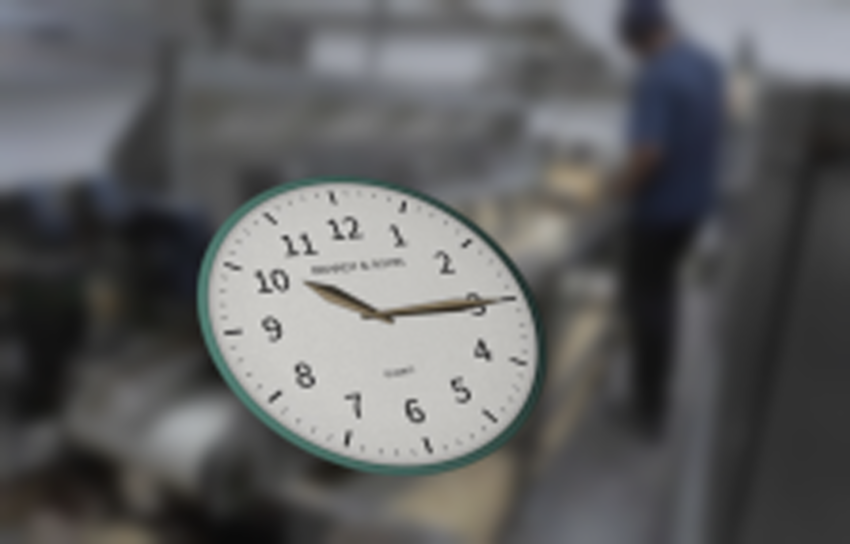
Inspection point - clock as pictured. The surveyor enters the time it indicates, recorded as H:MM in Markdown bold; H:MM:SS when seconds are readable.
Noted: **10:15**
